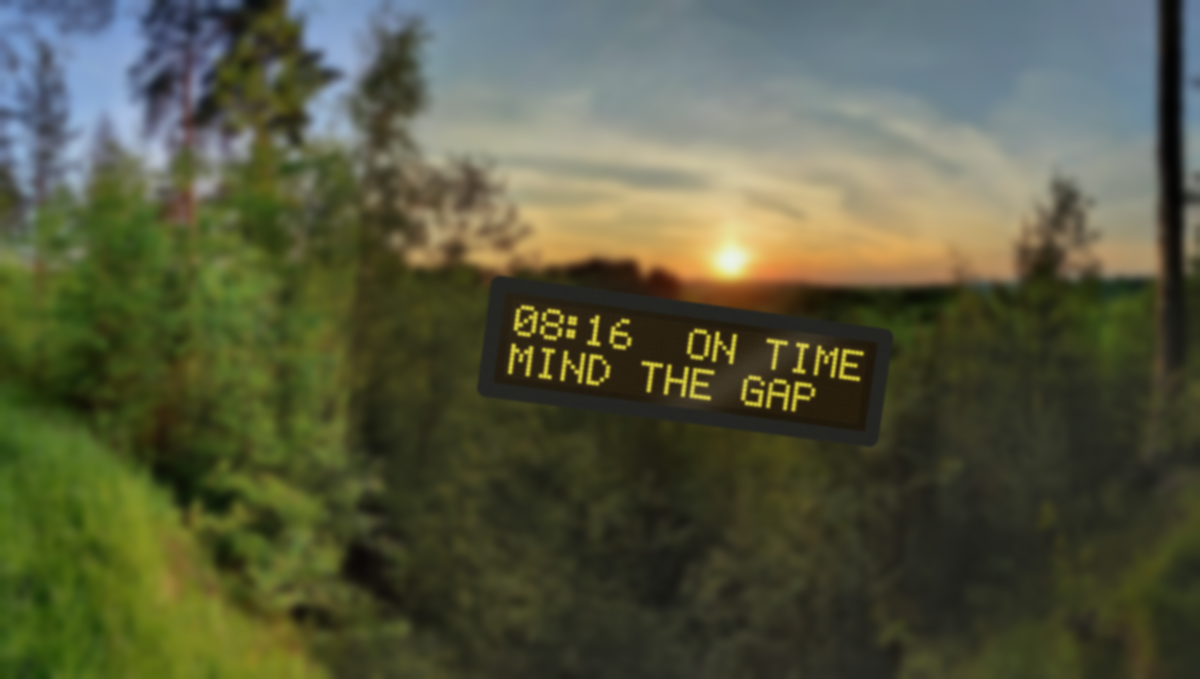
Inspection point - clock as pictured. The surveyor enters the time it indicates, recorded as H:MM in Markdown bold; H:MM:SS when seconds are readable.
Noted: **8:16**
